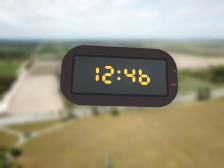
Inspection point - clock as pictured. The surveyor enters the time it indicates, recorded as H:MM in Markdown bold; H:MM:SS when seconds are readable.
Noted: **12:46**
